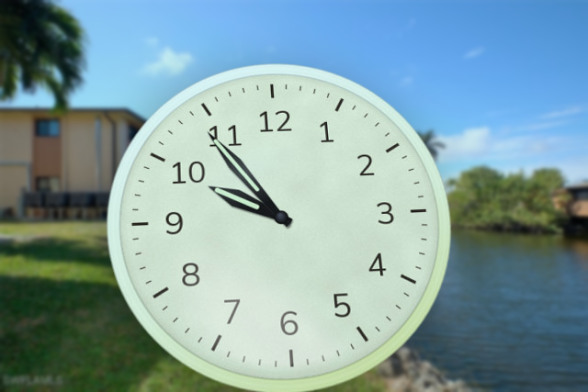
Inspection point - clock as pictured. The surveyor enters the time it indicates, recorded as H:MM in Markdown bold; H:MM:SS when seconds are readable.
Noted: **9:54**
